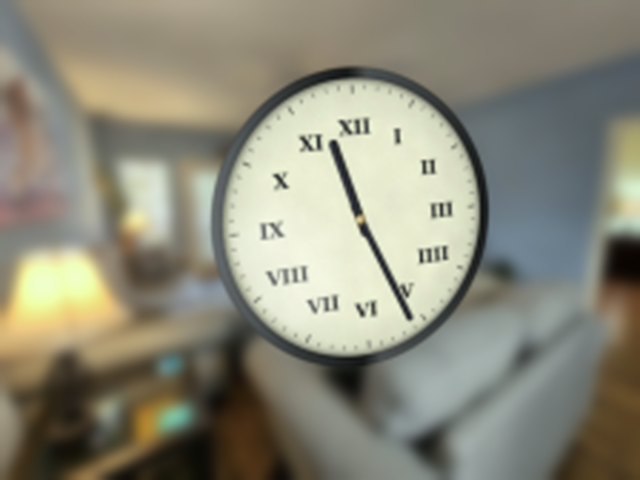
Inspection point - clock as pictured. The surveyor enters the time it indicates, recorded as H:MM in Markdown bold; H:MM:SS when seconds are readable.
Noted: **11:26**
